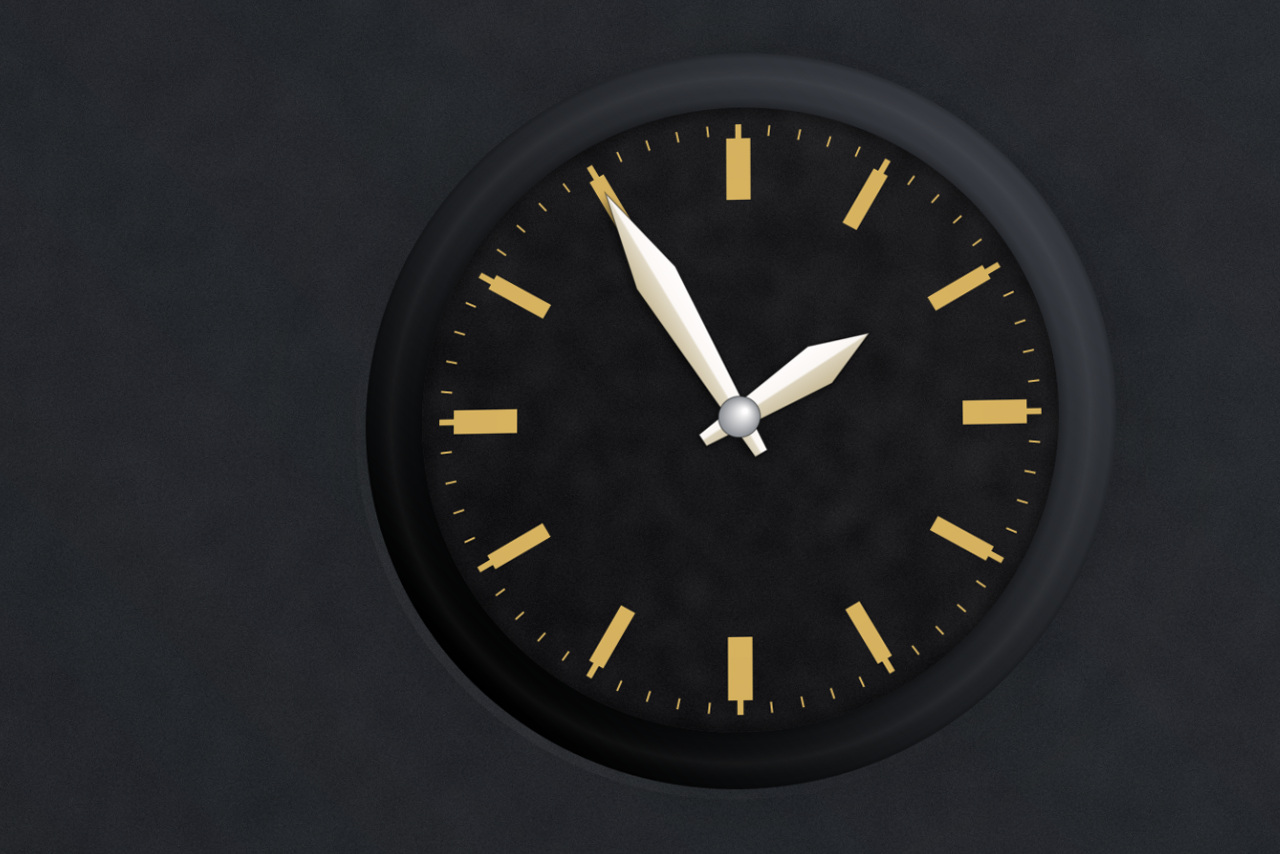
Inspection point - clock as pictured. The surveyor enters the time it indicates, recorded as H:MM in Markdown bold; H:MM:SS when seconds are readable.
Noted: **1:55**
